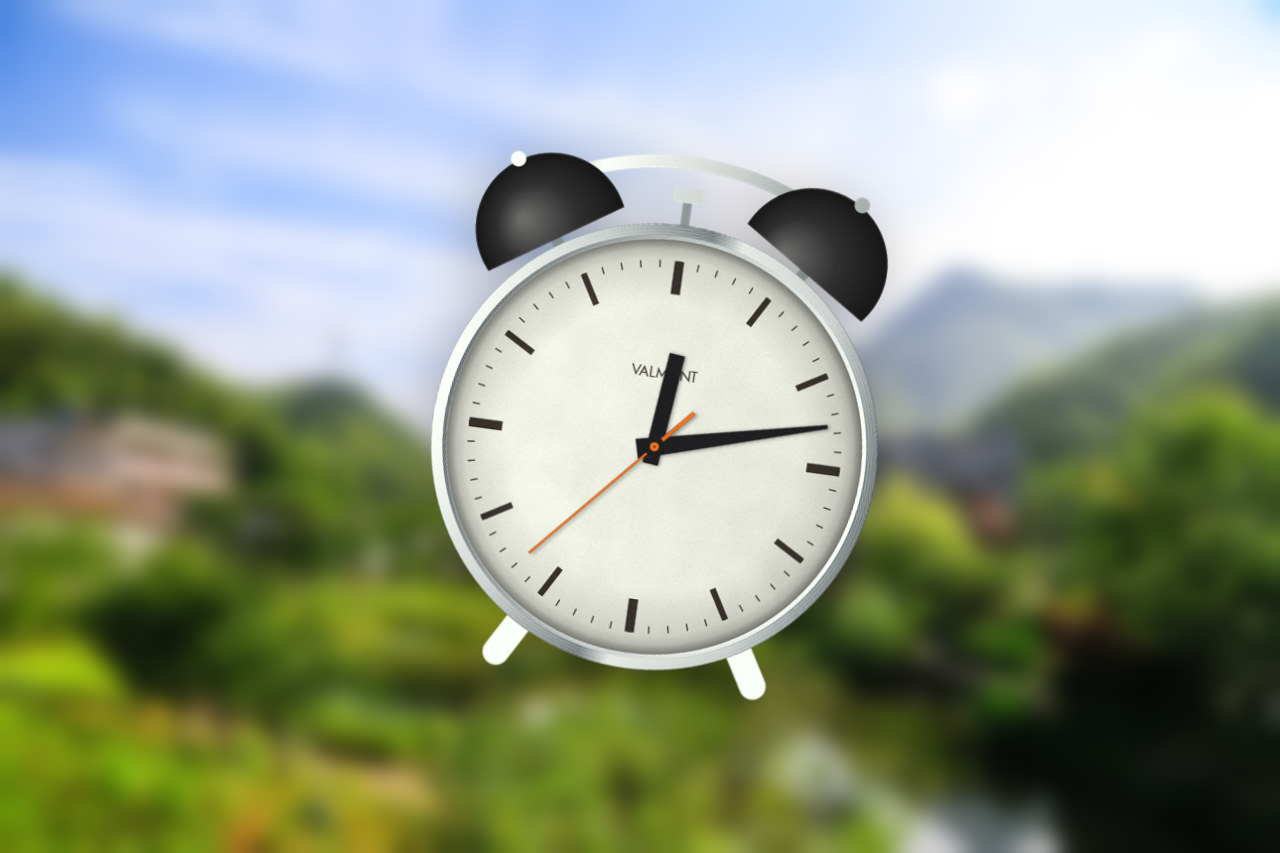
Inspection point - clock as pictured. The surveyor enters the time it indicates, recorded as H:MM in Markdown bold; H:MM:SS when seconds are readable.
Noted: **12:12:37**
